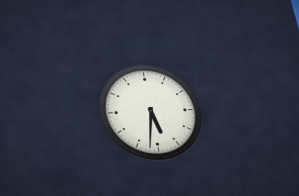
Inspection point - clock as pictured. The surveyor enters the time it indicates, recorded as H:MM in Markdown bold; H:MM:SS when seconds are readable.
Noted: **5:32**
